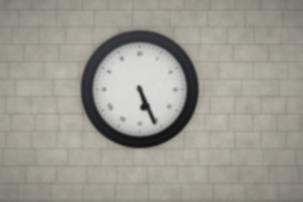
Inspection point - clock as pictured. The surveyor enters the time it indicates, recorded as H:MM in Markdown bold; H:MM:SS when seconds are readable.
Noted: **5:26**
